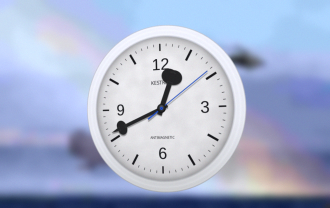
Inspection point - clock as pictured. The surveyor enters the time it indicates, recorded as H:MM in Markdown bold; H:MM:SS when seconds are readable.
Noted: **12:41:09**
